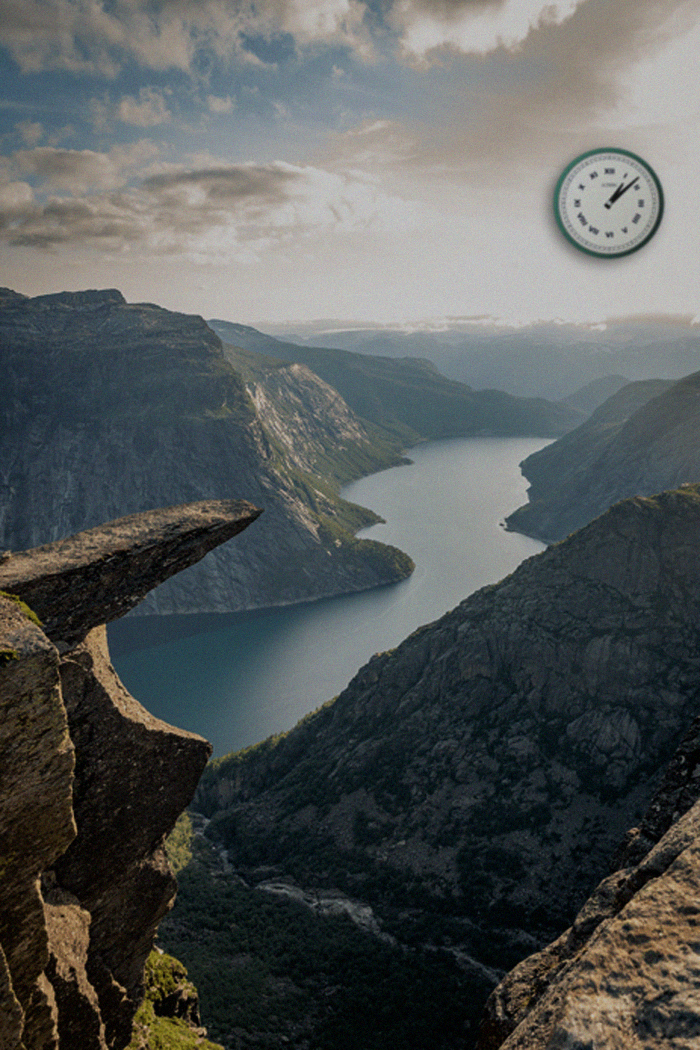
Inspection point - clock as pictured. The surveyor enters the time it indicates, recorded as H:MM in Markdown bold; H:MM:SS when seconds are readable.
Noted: **1:08**
